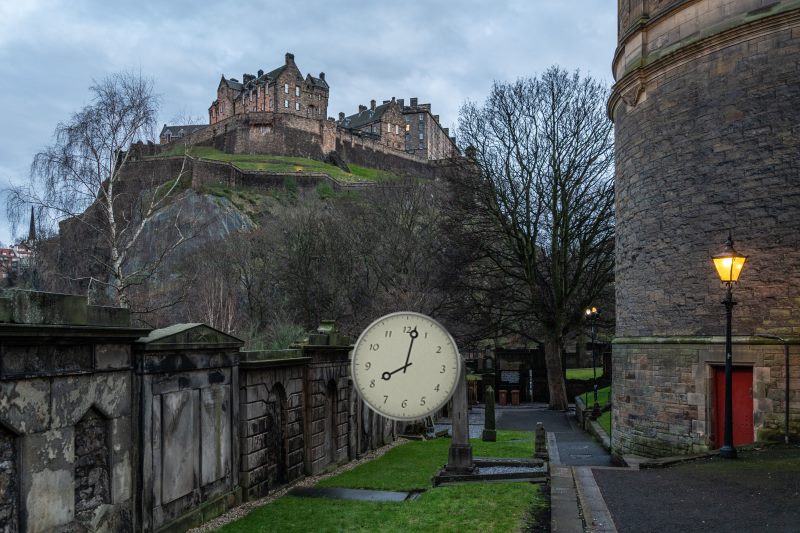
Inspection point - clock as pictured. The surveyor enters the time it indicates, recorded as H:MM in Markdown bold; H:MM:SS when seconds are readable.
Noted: **8:02**
